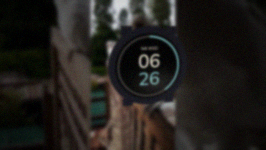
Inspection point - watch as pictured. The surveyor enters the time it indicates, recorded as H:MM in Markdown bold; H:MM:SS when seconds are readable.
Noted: **6:26**
